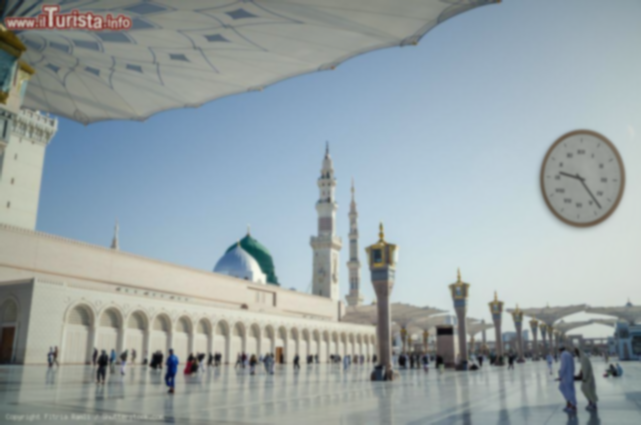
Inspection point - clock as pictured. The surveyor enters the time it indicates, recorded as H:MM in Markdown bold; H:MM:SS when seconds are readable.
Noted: **9:23**
